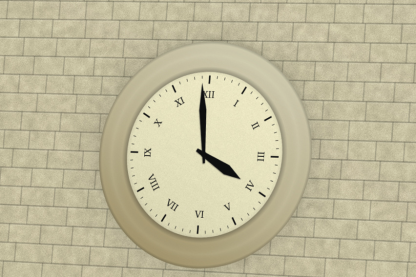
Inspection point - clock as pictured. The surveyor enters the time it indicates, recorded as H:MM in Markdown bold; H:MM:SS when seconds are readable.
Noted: **3:59**
